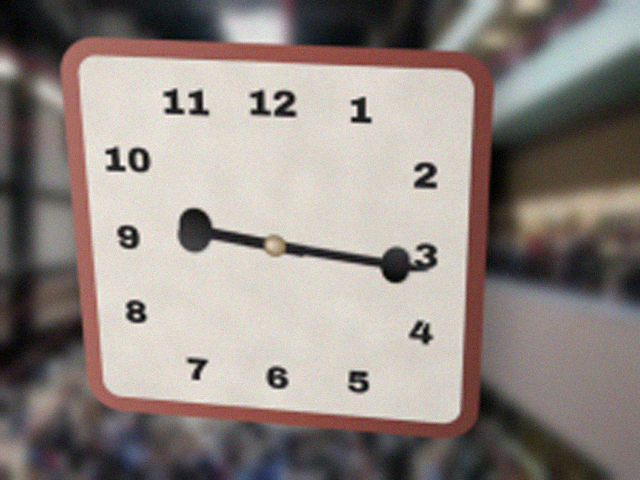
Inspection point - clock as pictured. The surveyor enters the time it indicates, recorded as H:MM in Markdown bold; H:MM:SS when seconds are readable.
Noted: **9:16**
